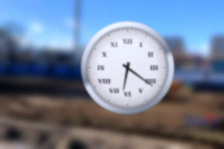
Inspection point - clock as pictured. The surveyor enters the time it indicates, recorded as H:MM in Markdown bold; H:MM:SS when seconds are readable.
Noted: **6:21**
